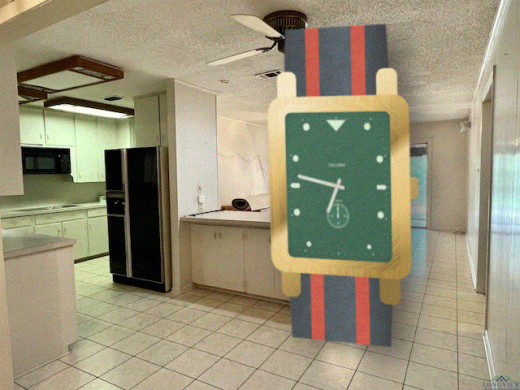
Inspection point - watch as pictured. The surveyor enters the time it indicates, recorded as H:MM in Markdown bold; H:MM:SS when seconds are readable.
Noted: **6:47**
